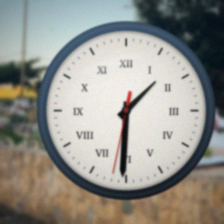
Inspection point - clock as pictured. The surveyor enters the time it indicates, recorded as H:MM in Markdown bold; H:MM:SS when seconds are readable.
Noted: **1:30:32**
